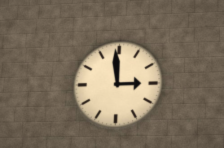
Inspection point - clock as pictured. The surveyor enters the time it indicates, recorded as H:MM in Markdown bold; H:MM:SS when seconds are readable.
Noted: **2:59**
